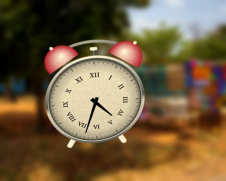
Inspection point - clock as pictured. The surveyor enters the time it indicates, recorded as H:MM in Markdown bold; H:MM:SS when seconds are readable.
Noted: **4:33**
